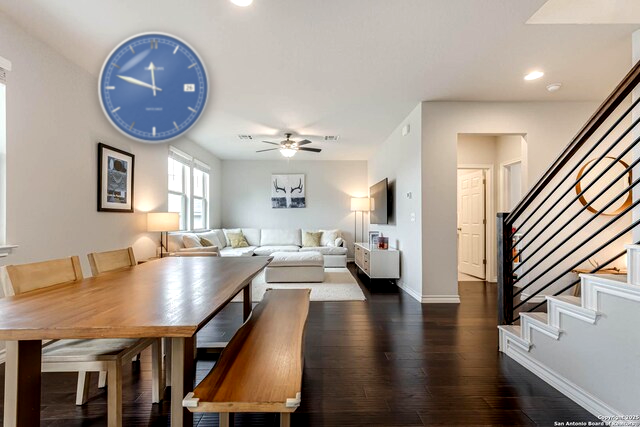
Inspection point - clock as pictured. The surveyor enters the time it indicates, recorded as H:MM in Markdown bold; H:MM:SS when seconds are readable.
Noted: **11:48**
